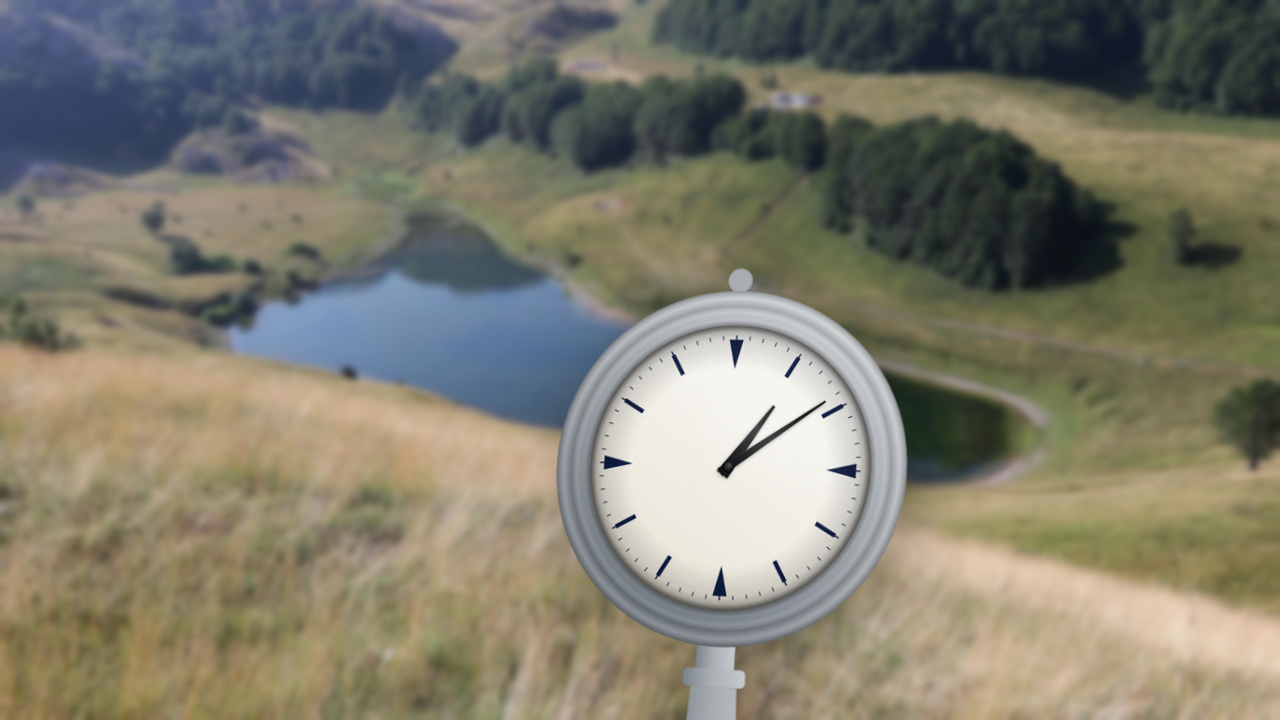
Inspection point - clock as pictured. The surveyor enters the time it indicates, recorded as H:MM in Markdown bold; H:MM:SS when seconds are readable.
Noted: **1:09**
